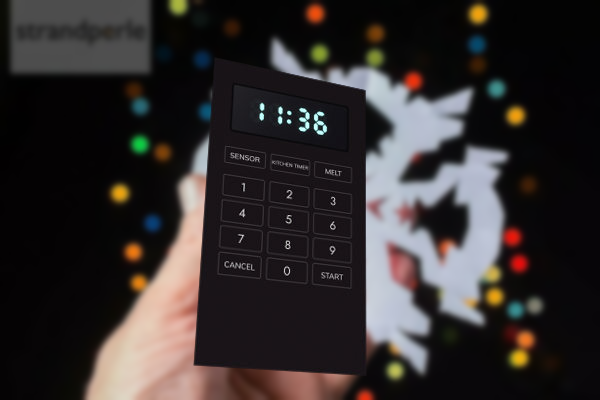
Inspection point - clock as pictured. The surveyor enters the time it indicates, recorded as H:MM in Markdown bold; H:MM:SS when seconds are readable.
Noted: **11:36**
